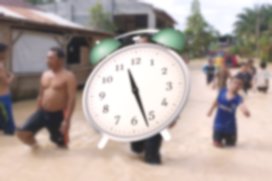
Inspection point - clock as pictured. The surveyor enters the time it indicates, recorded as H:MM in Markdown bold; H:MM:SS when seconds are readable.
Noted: **11:27**
